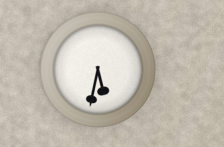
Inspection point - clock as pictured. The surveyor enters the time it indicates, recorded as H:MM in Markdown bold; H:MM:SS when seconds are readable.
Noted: **5:32**
